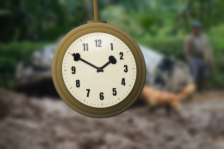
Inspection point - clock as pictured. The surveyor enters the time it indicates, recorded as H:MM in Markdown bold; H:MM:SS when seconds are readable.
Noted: **1:50**
